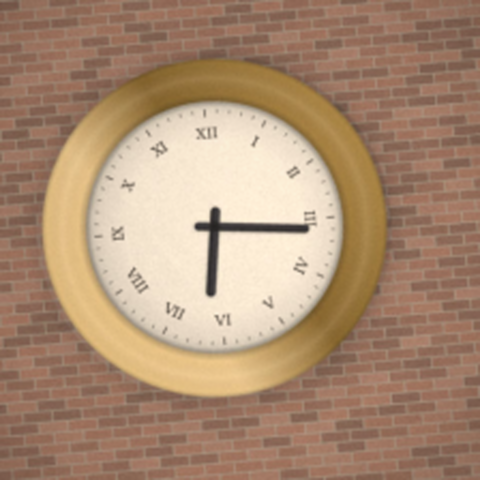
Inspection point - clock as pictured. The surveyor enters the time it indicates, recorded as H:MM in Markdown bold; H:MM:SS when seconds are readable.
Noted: **6:16**
